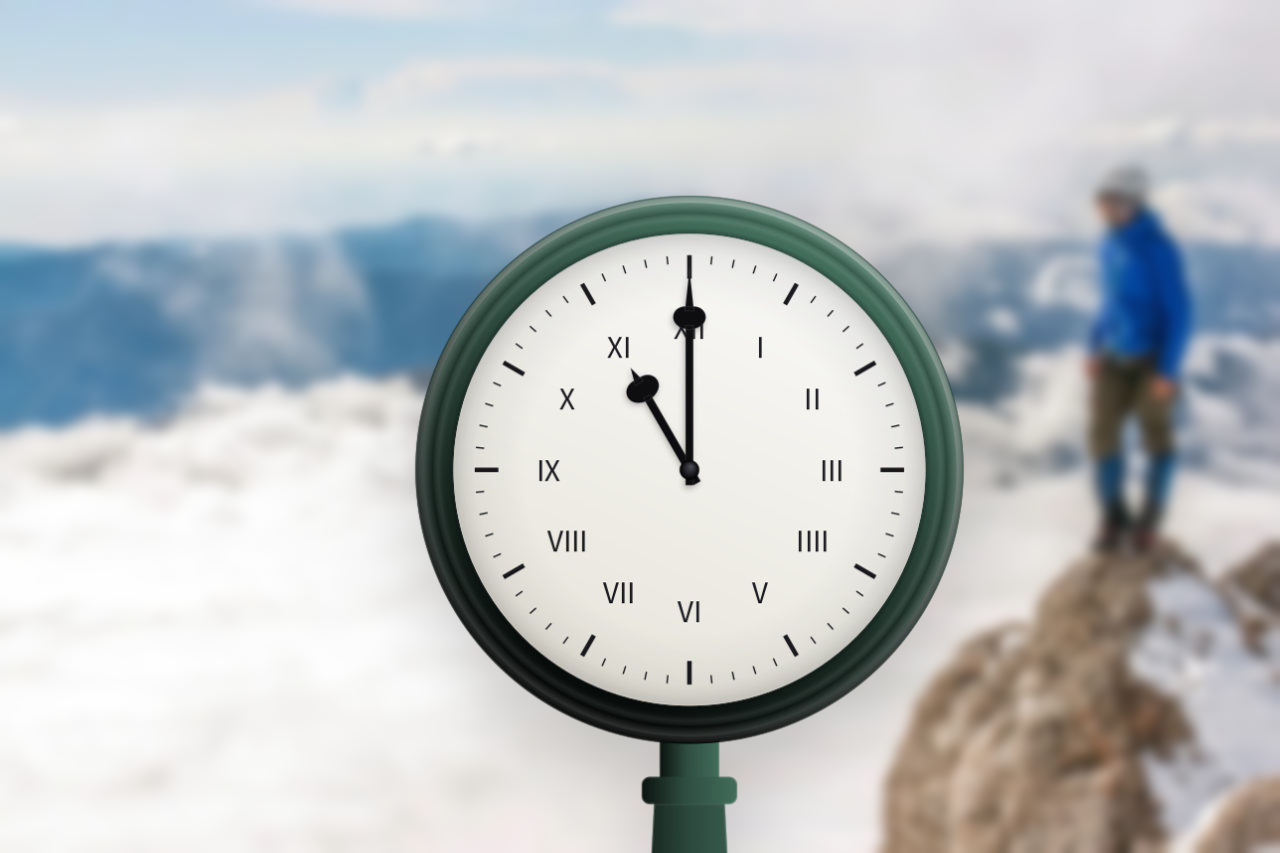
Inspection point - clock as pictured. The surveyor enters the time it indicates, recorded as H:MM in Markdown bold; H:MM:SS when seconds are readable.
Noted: **11:00**
